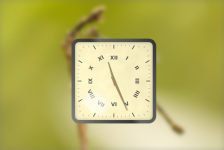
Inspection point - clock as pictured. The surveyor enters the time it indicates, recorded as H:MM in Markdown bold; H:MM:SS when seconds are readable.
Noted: **11:26**
